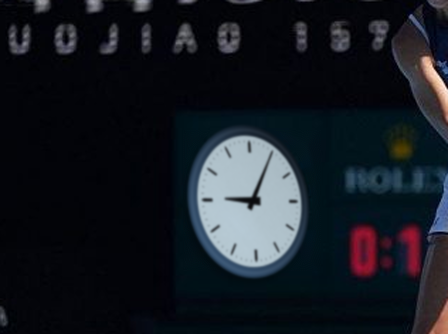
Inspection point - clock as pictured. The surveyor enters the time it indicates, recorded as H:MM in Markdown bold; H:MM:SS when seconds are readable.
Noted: **9:05**
